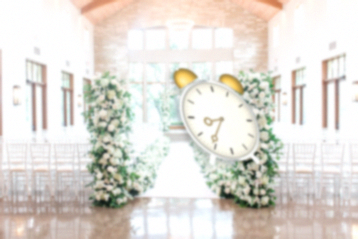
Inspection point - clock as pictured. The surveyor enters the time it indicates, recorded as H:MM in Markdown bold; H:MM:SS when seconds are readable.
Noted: **8:36**
